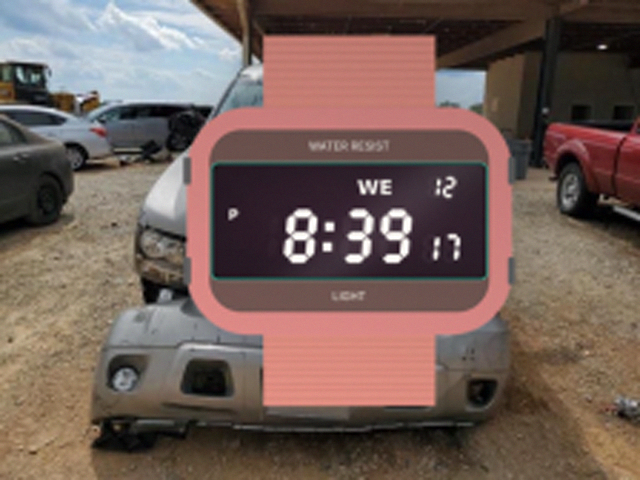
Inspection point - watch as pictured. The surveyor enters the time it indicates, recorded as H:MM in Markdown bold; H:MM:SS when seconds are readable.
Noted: **8:39:17**
